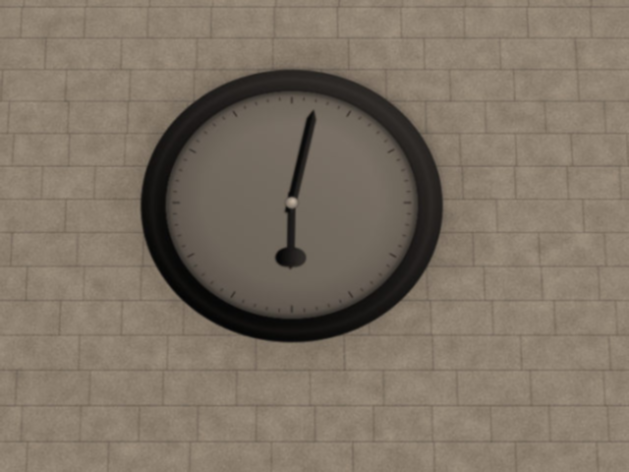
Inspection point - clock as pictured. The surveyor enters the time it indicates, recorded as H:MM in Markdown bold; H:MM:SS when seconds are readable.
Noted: **6:02**
